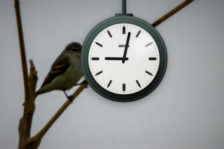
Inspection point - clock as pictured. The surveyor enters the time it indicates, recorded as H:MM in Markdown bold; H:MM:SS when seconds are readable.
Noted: **9:02**
